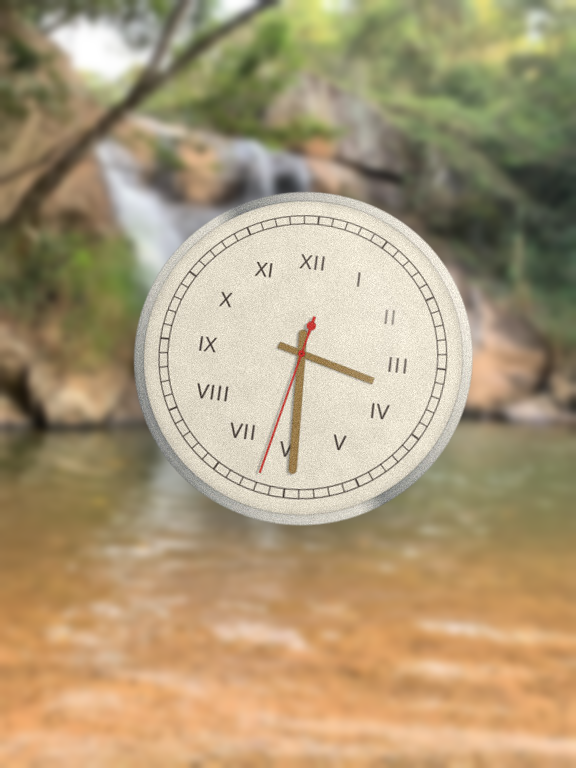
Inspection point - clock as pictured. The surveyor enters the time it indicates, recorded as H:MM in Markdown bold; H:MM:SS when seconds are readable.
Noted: **3:29:32**
